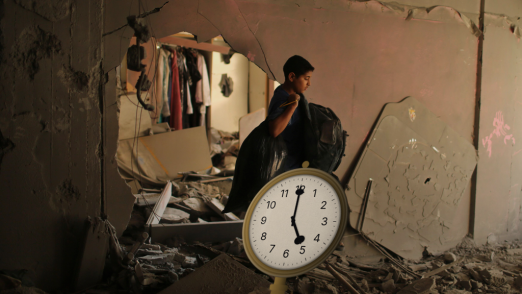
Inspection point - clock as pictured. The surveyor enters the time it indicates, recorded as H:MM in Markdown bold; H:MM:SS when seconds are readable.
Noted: **5:00**
